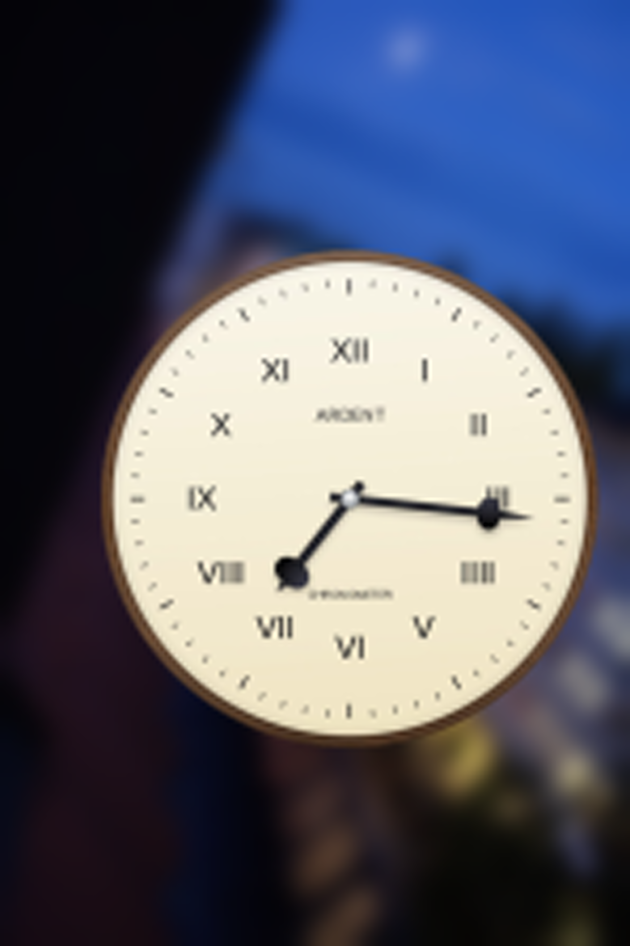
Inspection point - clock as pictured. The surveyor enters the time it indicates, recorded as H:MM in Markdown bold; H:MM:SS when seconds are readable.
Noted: **7:16**
